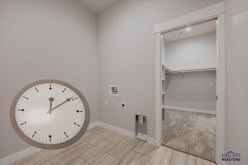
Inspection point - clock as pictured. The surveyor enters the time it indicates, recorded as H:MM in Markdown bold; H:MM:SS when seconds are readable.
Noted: **12:09**
